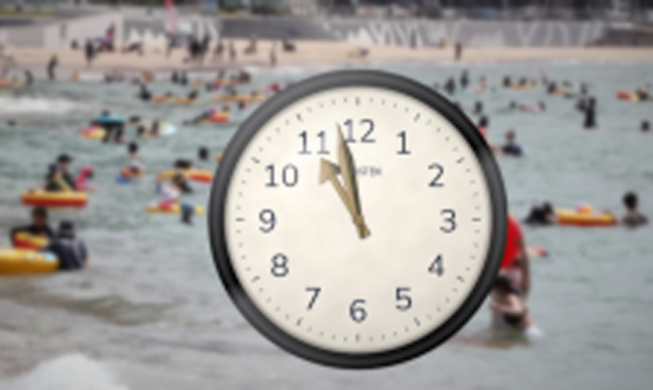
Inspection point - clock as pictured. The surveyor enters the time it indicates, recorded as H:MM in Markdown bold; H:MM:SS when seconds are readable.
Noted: **10:58**
